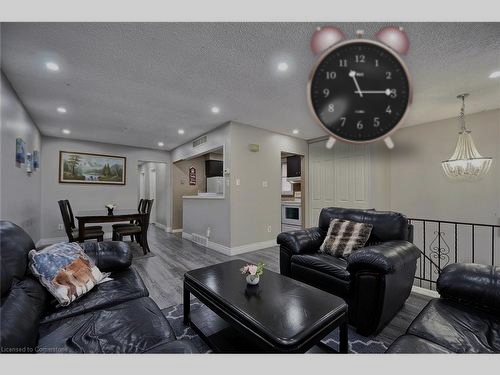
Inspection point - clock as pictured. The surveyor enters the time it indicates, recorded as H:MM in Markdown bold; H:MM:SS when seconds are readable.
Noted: **11:15**
